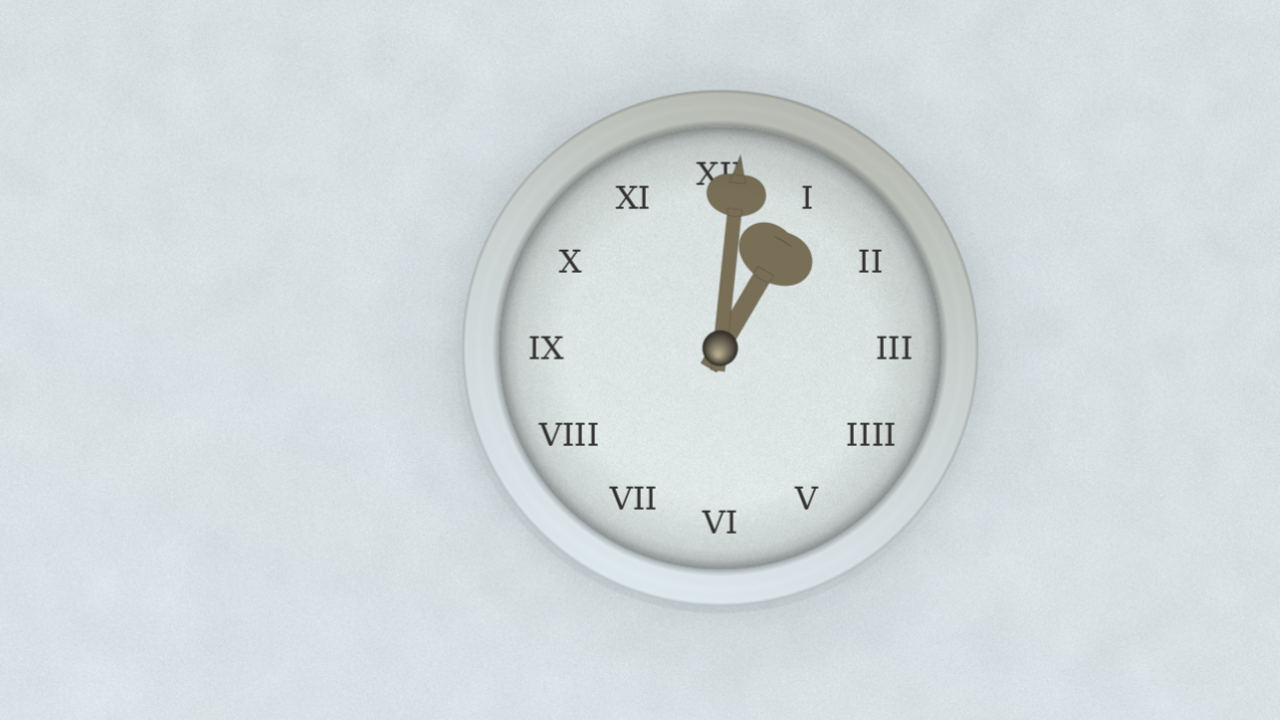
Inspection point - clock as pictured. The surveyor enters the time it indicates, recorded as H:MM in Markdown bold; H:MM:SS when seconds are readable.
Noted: **1:01**
